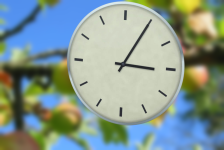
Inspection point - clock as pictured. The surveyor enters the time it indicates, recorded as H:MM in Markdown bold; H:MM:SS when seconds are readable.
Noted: **3:05**
